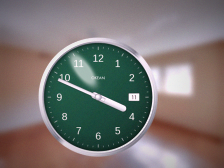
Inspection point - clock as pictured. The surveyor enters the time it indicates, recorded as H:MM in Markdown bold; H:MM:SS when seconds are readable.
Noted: **3:49**
